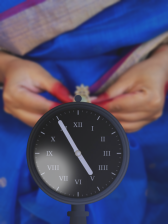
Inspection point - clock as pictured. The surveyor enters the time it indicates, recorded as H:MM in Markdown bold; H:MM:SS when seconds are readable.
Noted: **4:55**
